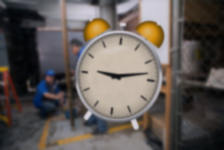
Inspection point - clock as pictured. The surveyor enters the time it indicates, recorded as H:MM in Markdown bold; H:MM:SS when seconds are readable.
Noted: **9:13**
